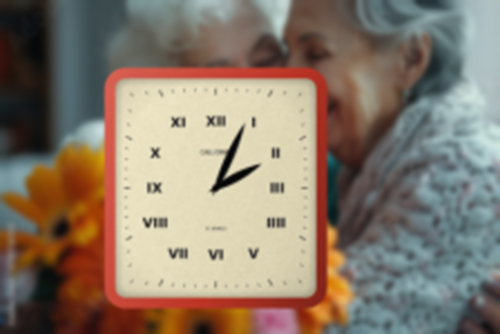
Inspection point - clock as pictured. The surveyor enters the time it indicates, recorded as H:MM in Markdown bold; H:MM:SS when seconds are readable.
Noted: **2:04**
